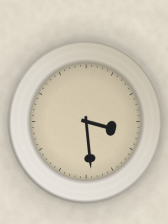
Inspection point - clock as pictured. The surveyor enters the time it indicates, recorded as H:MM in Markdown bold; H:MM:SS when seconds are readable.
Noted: **3:29**
